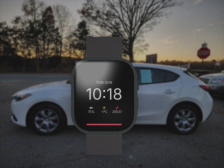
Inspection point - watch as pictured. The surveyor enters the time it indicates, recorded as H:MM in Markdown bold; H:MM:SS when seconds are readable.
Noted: **10:18**
